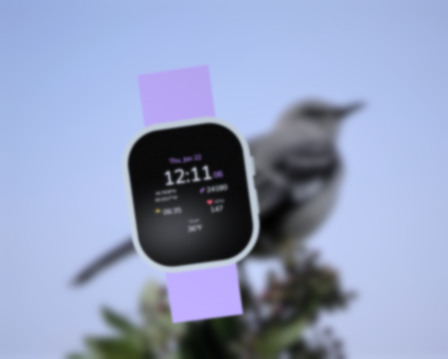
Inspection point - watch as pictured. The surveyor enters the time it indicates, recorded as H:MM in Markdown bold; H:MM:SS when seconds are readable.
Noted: **12:11**
